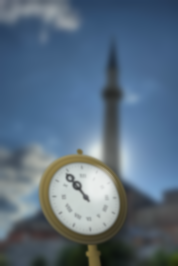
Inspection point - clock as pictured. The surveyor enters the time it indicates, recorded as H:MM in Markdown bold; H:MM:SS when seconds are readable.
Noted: **10:54**
